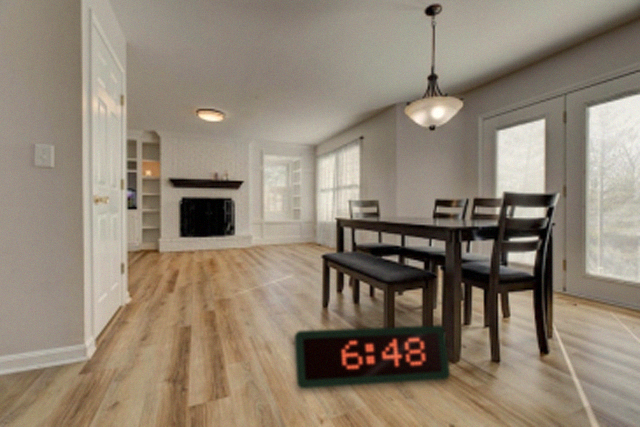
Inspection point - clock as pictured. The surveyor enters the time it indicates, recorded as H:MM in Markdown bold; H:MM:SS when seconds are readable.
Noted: **6:48**
